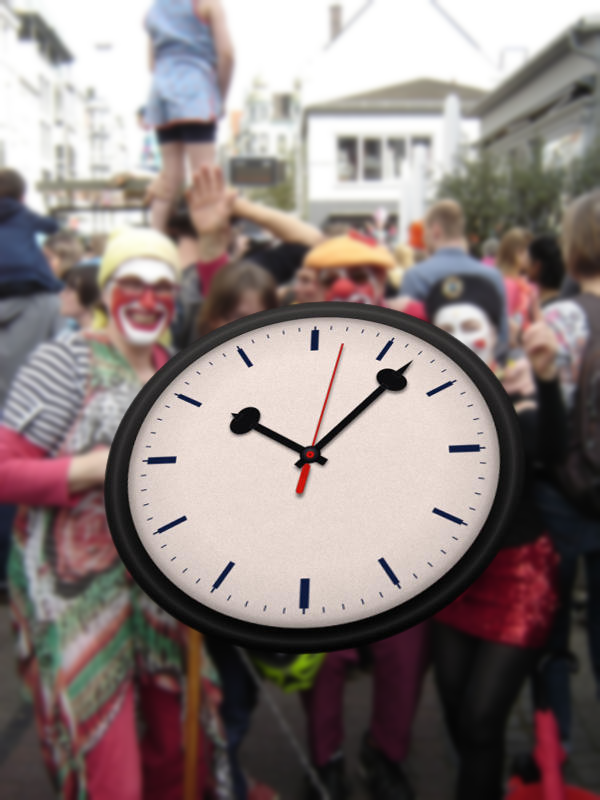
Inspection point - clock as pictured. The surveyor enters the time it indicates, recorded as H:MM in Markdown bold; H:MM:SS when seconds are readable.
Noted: **10:07:02**
